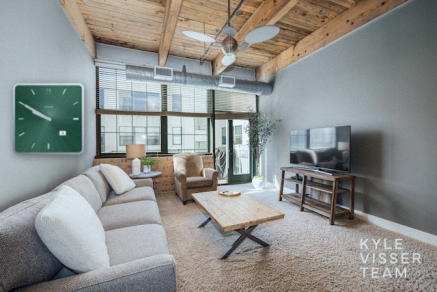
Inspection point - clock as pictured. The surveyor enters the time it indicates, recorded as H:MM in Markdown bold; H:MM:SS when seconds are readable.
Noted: **9:50**
